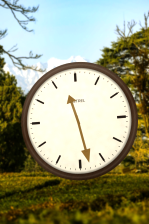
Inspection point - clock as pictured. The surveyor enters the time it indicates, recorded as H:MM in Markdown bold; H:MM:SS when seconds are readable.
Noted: **11:28**
